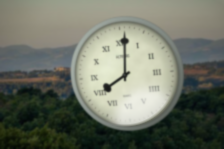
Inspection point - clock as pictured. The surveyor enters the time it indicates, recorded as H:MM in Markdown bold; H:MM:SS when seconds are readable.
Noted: **8:01**
